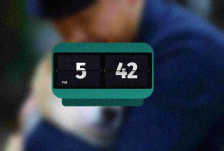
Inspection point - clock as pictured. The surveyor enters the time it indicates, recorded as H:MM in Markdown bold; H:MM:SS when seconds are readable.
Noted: **5:42**
